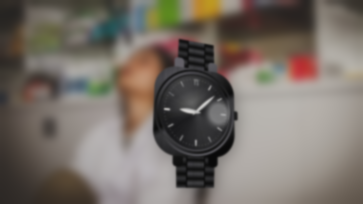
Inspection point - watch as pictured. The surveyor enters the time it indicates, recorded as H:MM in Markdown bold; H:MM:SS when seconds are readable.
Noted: **9:08**
